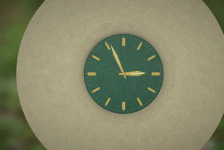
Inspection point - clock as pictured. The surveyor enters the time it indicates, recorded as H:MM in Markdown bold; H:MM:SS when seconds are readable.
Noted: **2:56**
